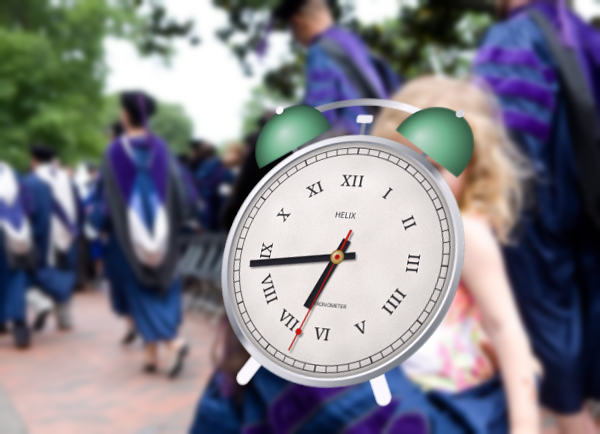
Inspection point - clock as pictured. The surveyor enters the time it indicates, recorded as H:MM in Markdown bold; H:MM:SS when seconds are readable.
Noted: **6:43:33**
